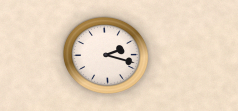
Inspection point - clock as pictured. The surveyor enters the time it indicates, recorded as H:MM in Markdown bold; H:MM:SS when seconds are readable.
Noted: **2:18**
